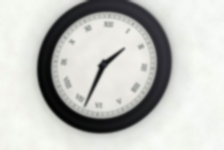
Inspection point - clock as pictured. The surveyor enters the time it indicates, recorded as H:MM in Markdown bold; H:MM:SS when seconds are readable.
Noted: **1:33**
